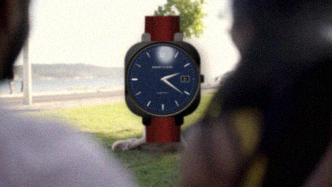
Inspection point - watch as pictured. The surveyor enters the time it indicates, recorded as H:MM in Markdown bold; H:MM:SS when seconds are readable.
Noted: **2:21**
